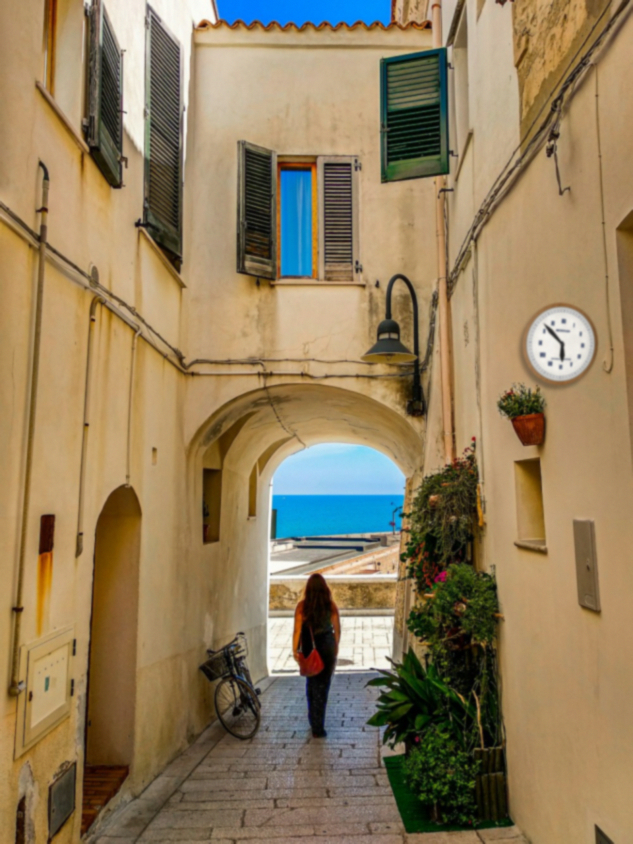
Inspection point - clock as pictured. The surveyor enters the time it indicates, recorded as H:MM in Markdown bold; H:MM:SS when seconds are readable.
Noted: **5:52**
